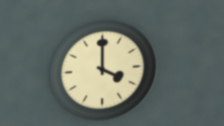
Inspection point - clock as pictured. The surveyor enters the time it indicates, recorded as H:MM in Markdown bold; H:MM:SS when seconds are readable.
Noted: **4:00**
